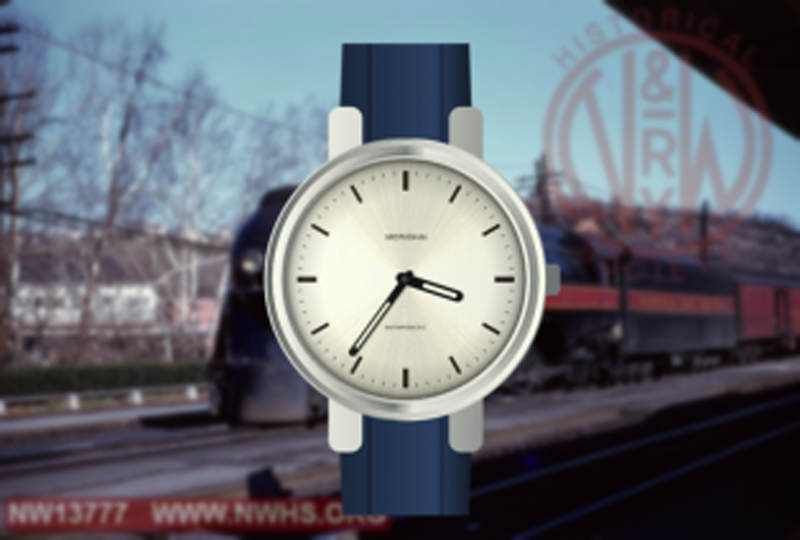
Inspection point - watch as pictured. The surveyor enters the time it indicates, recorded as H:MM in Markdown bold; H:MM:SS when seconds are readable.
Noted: **3:36**
